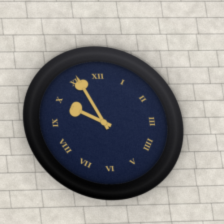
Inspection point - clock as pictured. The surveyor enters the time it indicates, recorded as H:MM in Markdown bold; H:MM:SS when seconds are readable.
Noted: **9:56**
